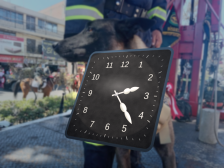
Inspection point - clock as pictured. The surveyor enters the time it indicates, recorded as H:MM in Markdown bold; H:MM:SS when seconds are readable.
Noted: **2:23**
